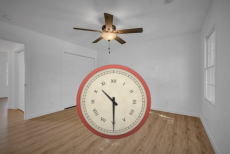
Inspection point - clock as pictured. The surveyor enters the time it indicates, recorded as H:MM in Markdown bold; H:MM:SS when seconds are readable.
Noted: **10:30**
